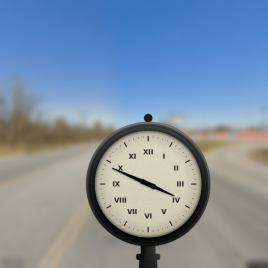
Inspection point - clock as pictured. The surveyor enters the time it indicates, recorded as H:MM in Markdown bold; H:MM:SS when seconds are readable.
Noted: **3:49**
